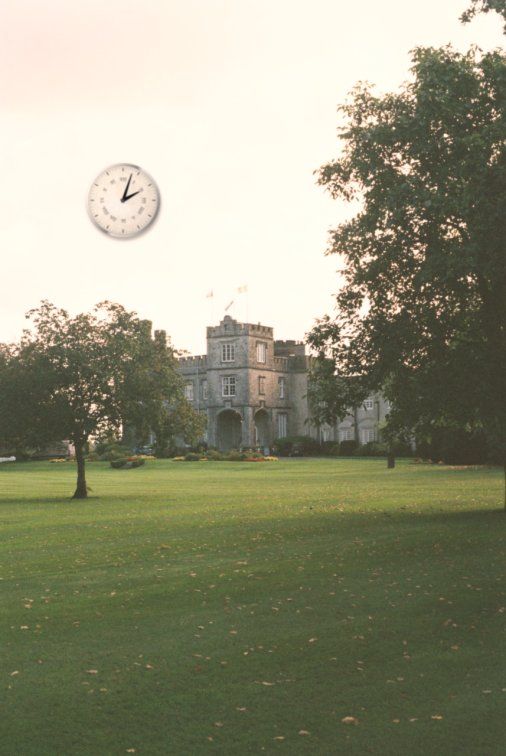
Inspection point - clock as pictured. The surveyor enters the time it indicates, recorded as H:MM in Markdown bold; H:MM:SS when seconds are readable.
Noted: **2:03**
